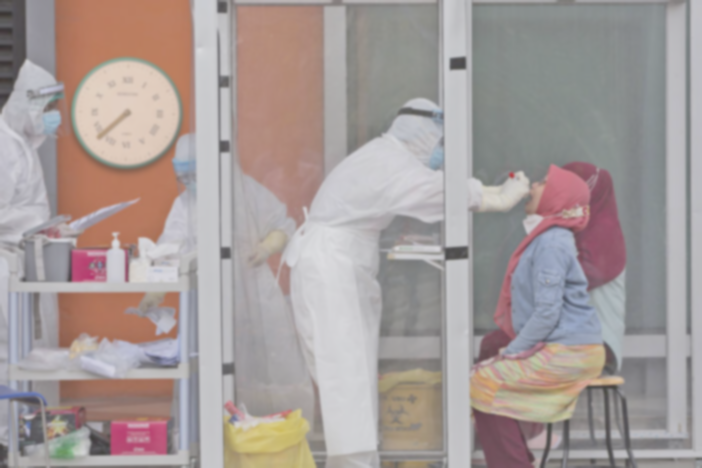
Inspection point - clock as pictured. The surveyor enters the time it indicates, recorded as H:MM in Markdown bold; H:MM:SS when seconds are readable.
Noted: **7:38**
